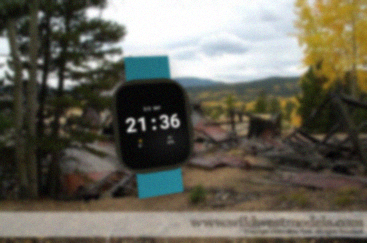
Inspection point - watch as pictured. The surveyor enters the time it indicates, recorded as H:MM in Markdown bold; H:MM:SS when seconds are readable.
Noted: **21:36**
